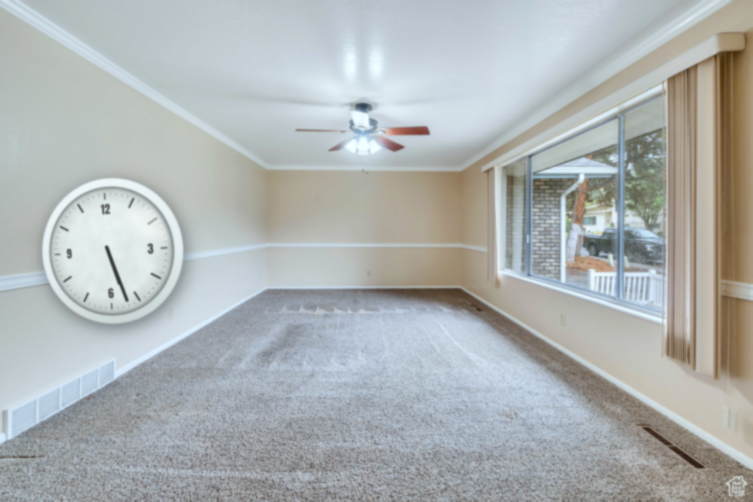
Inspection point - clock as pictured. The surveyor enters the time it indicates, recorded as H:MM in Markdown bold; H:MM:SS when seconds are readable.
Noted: **5:27**
